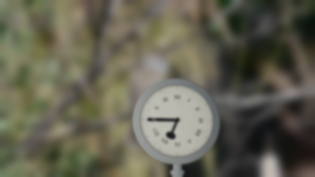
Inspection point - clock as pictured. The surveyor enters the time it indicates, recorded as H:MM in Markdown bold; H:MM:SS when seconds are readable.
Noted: **6:45**
